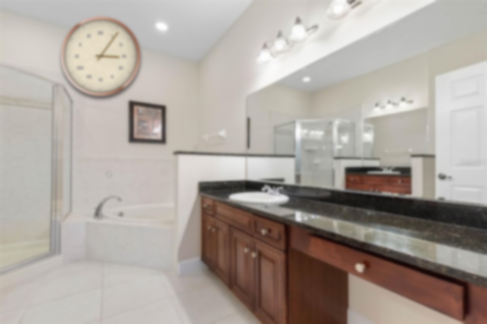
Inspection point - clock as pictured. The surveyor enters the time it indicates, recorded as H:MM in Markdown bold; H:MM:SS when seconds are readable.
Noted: **3:06**
